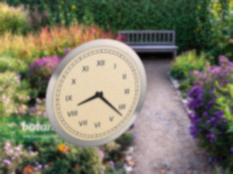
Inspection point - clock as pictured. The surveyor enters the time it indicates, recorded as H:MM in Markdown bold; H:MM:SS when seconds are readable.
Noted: **8:22**
